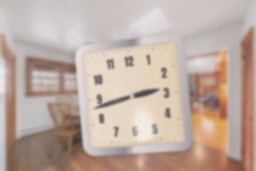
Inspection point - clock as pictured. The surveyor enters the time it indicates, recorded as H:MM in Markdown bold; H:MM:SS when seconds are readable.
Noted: **2:43**
